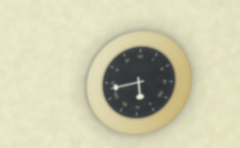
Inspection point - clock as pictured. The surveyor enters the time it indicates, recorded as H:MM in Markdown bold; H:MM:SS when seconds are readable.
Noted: **5:43**
